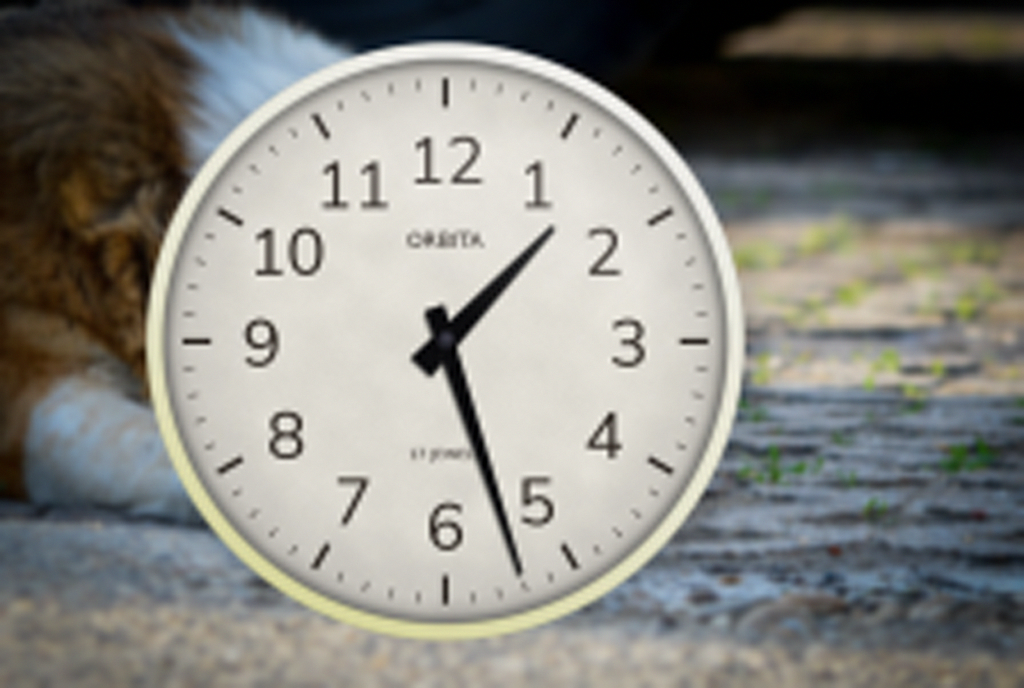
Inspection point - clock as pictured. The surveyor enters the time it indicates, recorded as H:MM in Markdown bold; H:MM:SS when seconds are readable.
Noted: **1:27**
